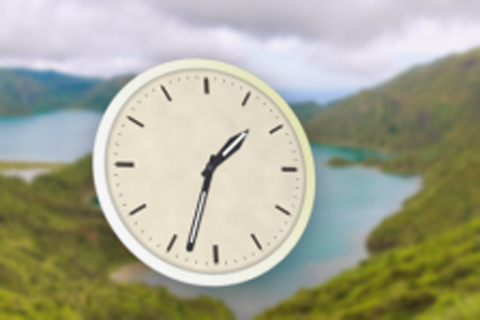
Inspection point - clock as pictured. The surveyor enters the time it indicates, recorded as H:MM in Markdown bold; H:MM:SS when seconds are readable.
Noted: **1:33**
